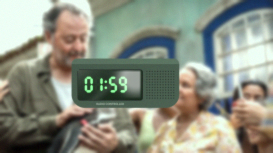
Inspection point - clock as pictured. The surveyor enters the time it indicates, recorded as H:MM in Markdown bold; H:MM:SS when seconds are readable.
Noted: **1:59**
